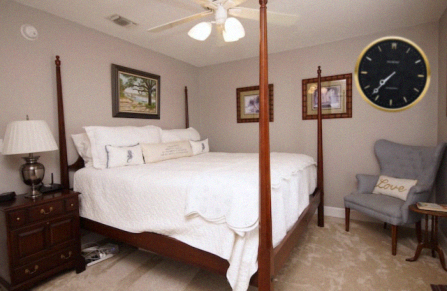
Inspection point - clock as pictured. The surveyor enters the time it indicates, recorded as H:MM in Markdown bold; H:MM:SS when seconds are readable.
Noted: **7:37**
